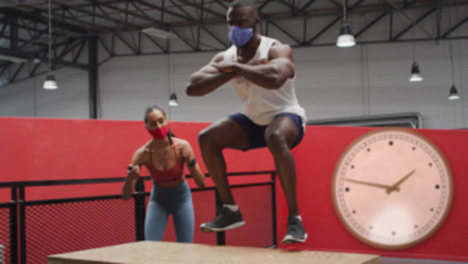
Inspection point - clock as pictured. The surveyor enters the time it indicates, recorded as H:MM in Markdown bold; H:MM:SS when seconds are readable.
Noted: **1:47**
